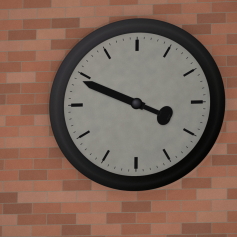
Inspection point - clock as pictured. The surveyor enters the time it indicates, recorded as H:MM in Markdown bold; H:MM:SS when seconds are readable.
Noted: **3:49**
